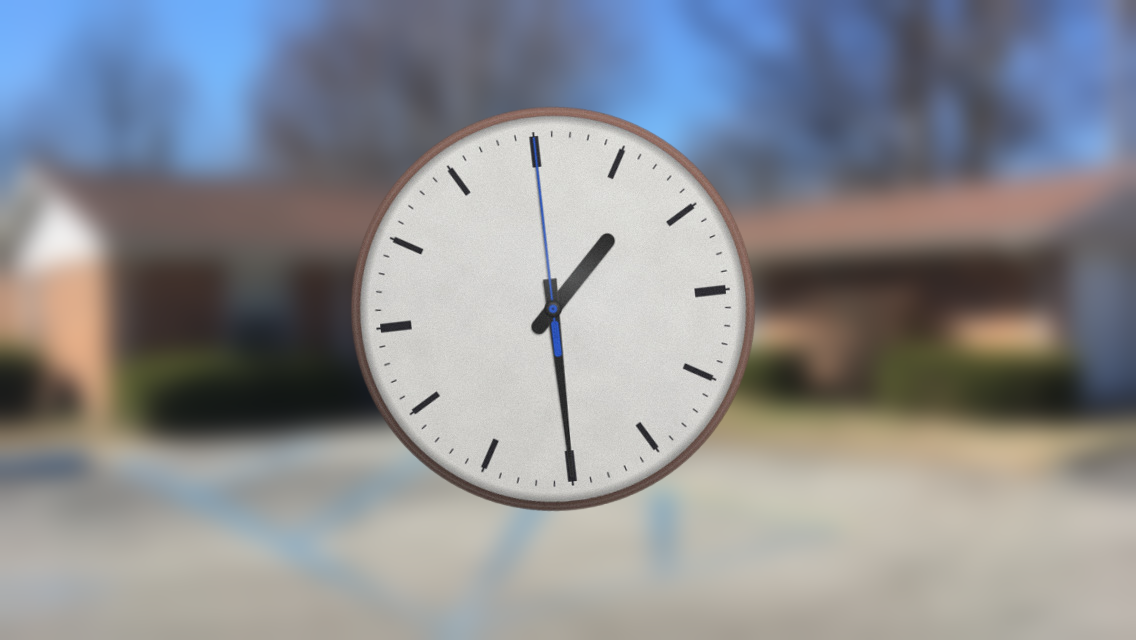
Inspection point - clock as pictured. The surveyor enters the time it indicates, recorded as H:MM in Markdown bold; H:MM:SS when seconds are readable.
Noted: **1:30:00**
